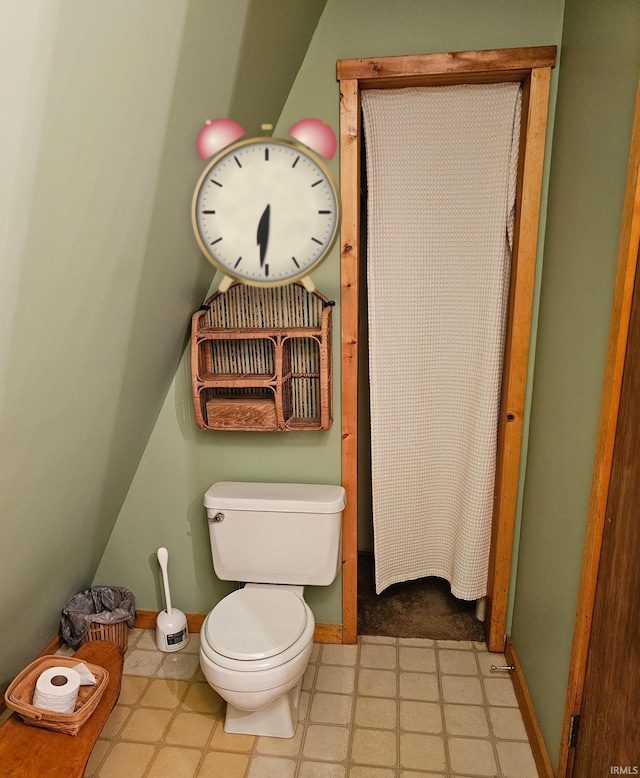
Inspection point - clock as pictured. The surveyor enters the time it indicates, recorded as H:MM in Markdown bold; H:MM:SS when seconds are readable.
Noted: **6:31**
